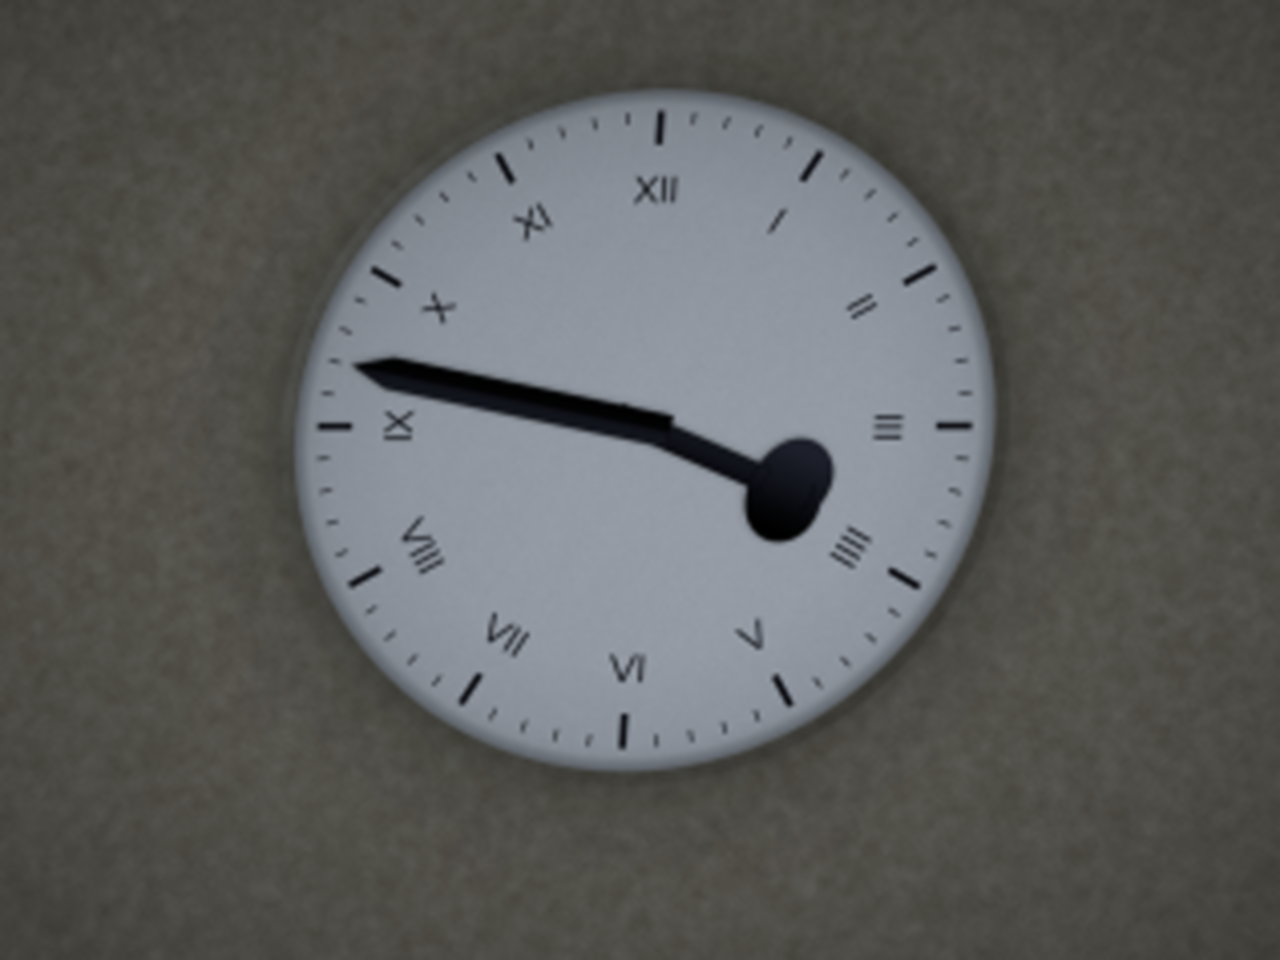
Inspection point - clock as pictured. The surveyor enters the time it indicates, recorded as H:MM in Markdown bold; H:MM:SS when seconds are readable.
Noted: **3:47**
